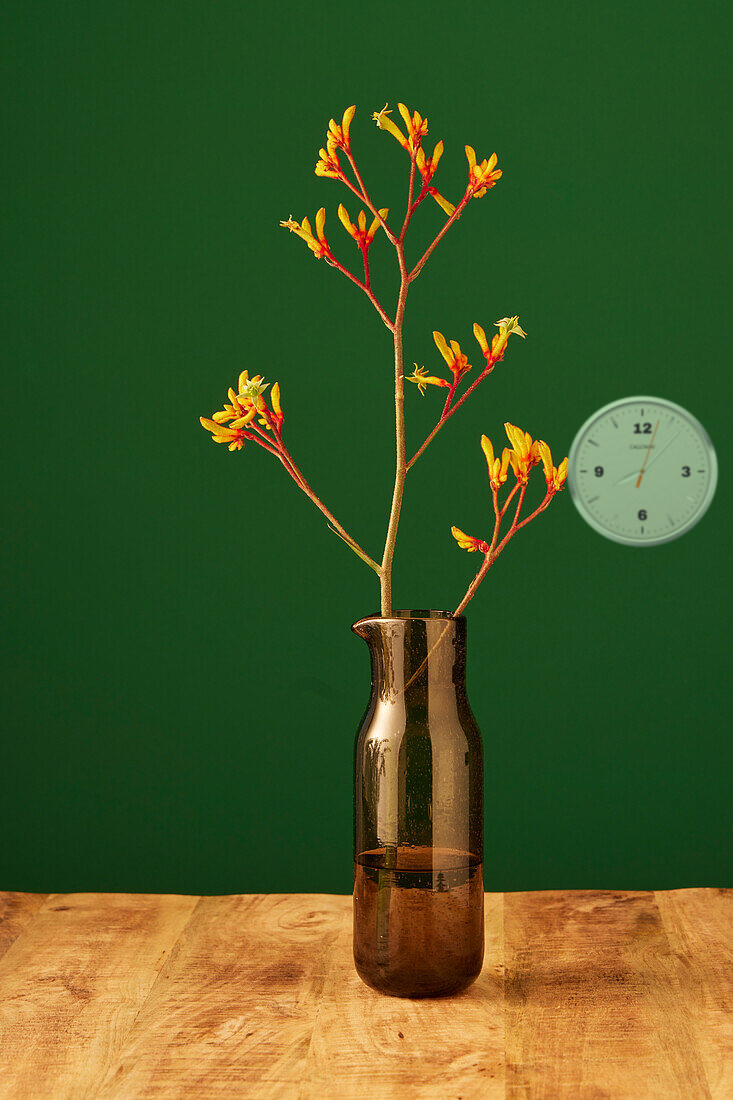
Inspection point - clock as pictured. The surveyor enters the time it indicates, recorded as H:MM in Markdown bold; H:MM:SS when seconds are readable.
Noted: **8:07:03**
